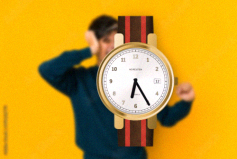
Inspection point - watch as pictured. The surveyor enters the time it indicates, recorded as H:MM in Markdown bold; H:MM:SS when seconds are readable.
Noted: **6:25**
